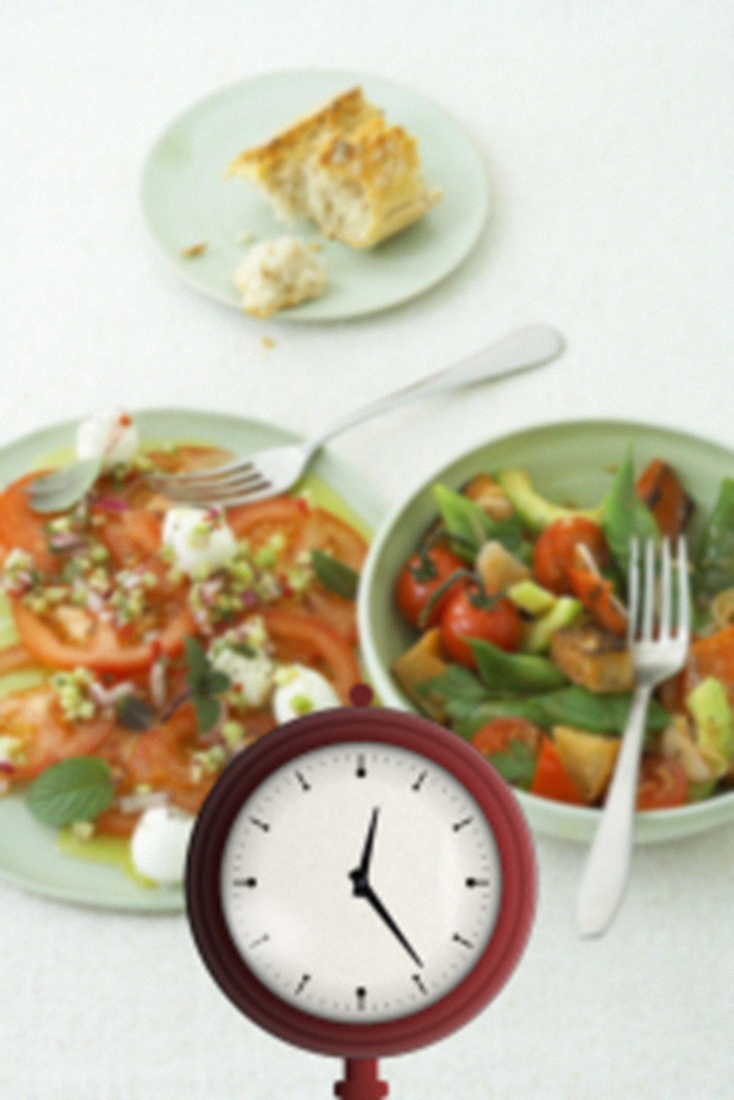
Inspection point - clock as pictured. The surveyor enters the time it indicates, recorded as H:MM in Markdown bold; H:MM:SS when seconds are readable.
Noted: **12:24**
